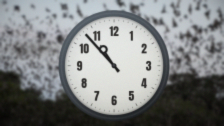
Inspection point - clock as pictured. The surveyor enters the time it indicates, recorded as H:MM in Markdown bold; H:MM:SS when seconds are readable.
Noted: **10:53**
